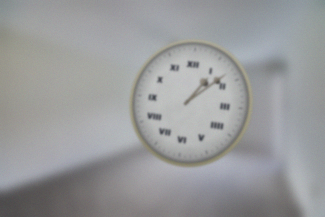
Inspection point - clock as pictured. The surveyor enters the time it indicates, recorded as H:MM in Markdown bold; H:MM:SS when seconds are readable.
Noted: **1:08**
